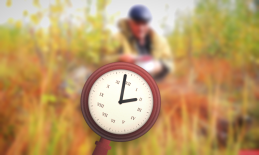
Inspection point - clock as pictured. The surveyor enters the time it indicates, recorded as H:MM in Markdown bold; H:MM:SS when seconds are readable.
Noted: **1:58**
